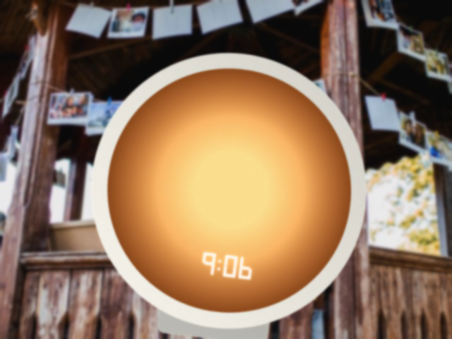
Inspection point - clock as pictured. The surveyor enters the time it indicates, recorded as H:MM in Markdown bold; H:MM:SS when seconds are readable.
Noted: **9:06**
